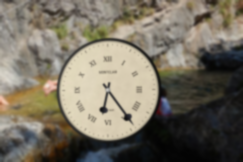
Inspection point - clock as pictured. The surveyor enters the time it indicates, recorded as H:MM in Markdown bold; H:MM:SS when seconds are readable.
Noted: **6:24**
